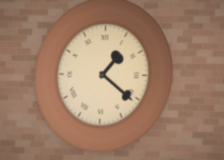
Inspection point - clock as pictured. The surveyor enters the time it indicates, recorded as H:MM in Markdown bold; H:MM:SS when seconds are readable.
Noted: **1:21**
